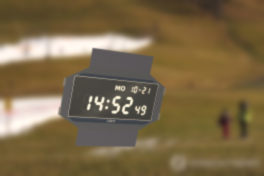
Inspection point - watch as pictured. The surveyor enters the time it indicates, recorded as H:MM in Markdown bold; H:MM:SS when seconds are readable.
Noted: **14:52:49**
